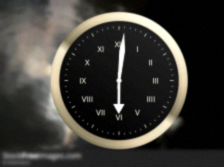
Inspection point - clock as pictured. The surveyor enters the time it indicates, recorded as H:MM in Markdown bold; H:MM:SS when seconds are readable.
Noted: **6:01**
